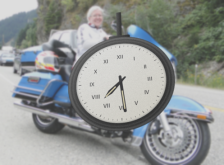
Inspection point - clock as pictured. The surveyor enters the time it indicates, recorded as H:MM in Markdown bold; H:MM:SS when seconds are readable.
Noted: **7:29**
